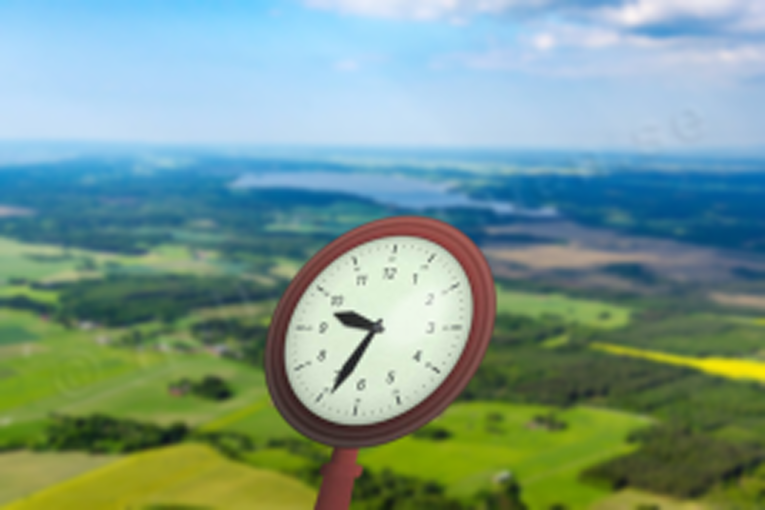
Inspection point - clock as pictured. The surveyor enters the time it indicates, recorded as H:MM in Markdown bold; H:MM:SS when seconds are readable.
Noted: **9:34**
